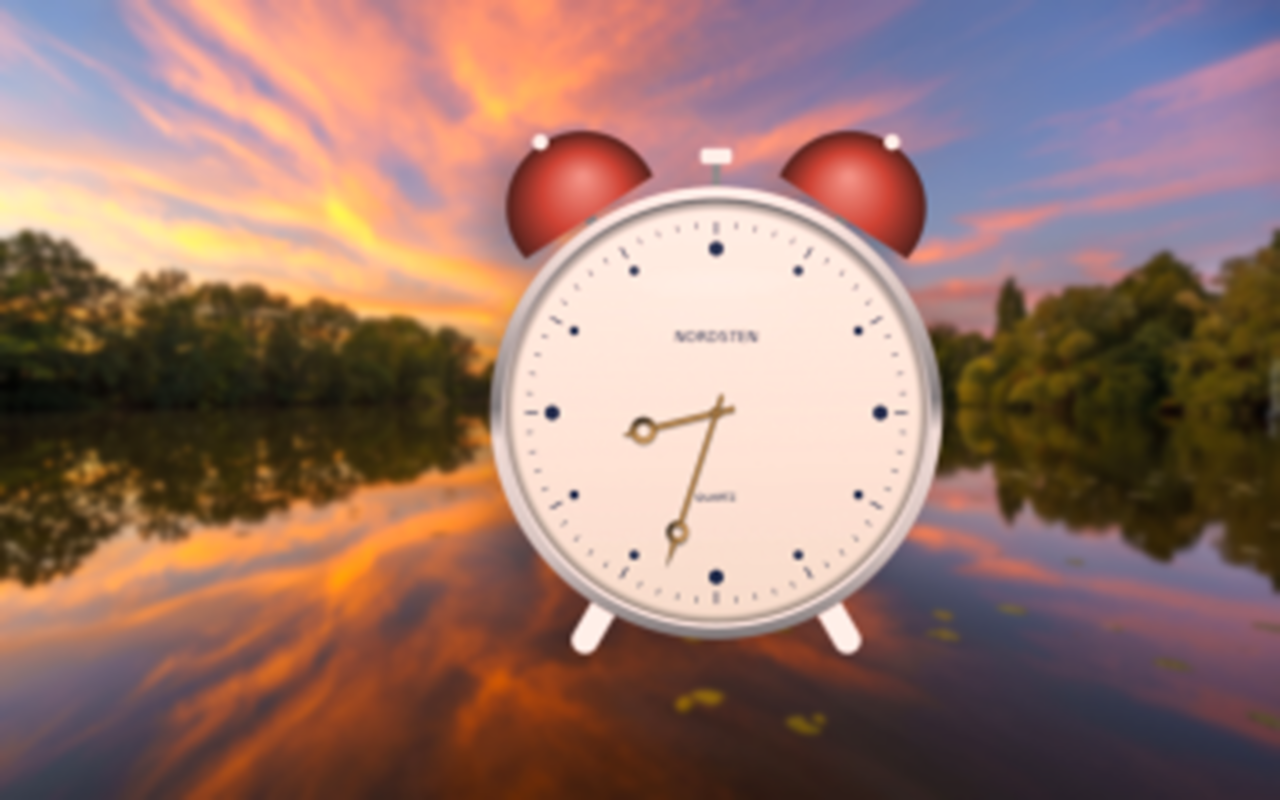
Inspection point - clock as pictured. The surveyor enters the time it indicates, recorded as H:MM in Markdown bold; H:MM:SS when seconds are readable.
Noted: **8:33**
